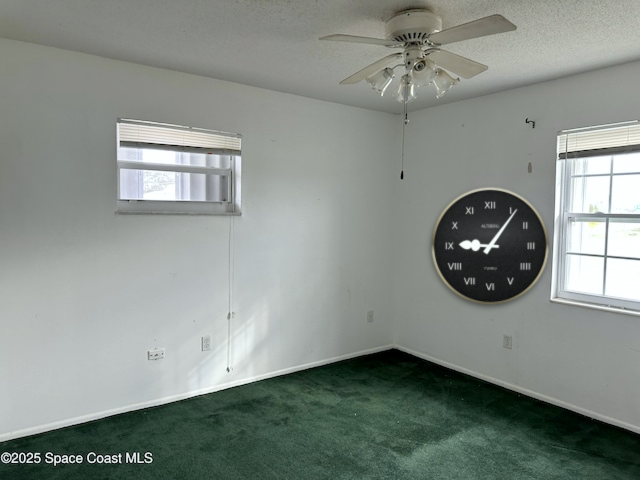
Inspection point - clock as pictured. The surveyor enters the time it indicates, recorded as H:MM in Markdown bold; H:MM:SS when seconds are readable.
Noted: **9:06**
